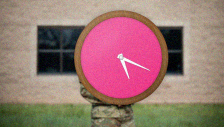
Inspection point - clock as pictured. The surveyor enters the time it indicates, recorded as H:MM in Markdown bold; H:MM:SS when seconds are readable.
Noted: **5:19**
